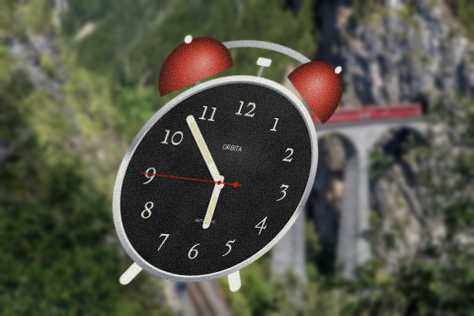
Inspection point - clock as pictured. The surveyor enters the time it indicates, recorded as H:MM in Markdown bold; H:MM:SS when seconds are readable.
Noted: **5:52:45**
